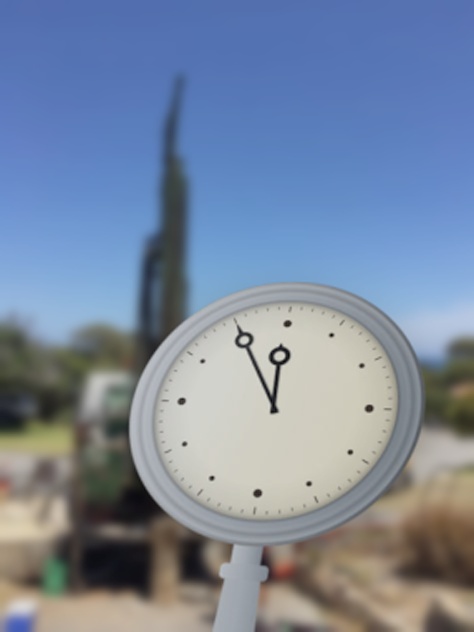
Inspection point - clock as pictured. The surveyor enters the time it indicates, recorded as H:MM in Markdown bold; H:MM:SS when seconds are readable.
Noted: **11:55**
